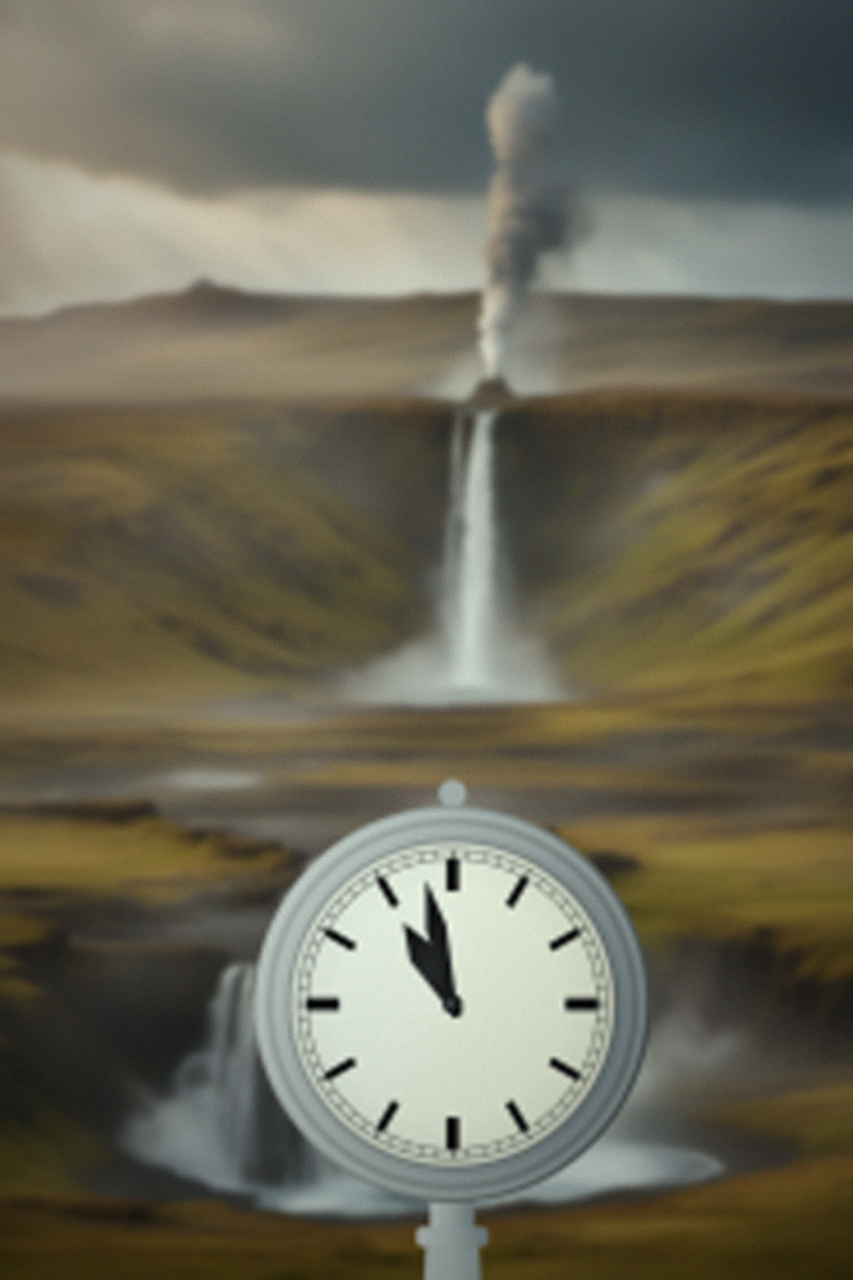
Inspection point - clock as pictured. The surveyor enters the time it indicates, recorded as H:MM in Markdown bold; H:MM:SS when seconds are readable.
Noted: **10:58**
